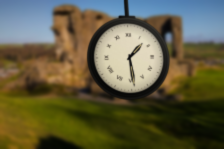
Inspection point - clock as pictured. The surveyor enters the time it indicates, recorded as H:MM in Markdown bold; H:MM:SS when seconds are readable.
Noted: **1:29**
